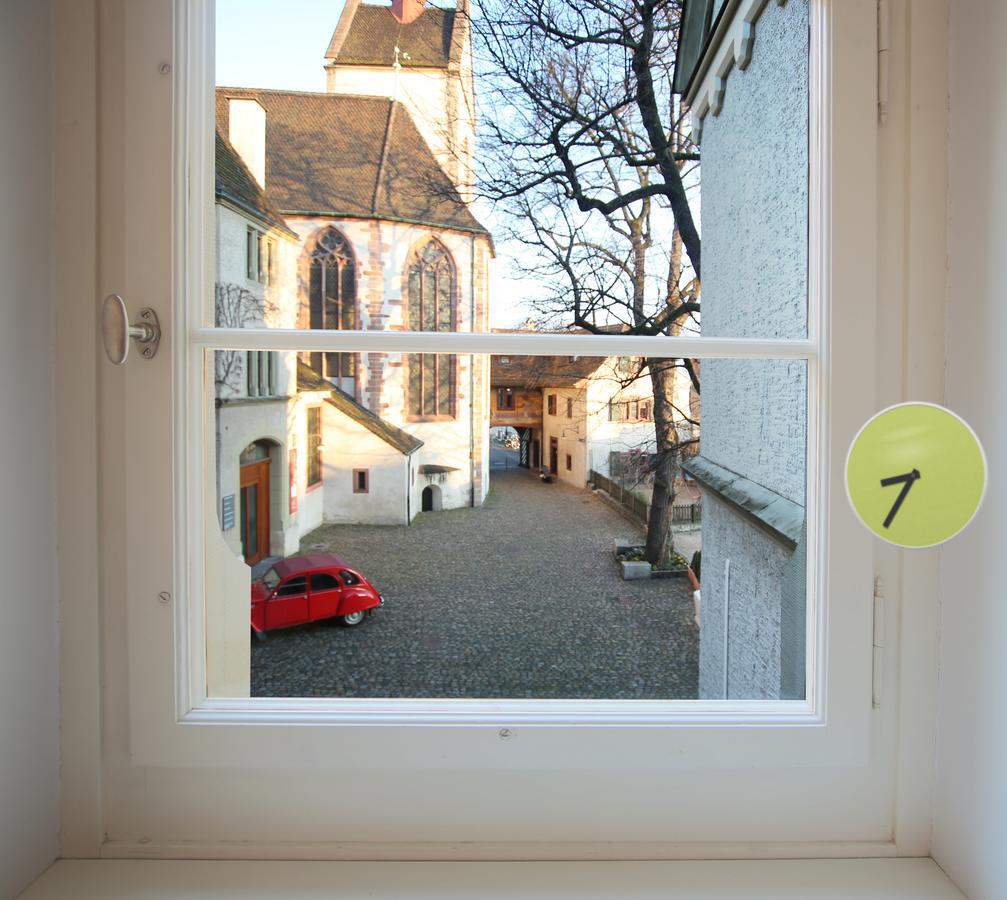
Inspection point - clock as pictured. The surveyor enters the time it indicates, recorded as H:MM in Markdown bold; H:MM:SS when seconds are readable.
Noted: **8:35**
